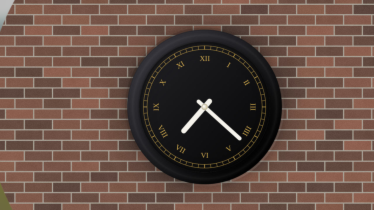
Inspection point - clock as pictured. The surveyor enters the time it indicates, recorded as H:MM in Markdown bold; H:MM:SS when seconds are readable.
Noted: **7:22**
